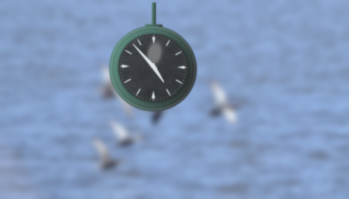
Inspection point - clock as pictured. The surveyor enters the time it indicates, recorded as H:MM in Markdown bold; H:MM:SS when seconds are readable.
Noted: **4:53**
